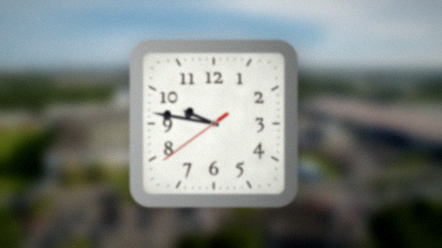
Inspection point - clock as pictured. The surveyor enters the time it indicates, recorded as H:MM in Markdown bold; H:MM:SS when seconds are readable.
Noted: **9:46:39**
